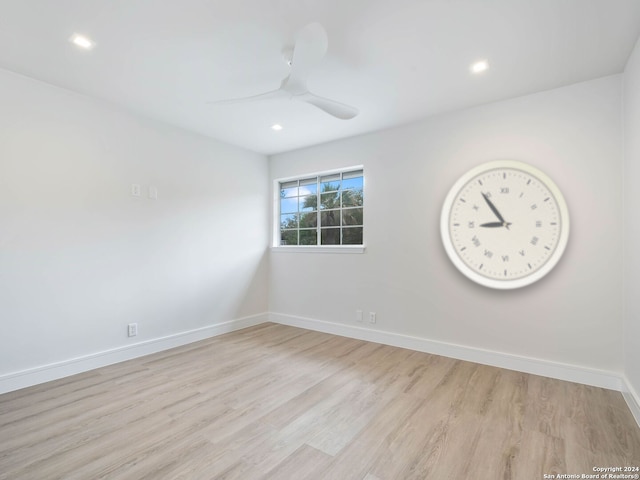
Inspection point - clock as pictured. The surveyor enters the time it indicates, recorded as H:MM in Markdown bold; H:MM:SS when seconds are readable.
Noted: **8:54**
